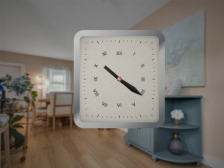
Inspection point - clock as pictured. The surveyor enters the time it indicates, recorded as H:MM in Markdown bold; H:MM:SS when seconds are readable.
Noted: **10:21**
